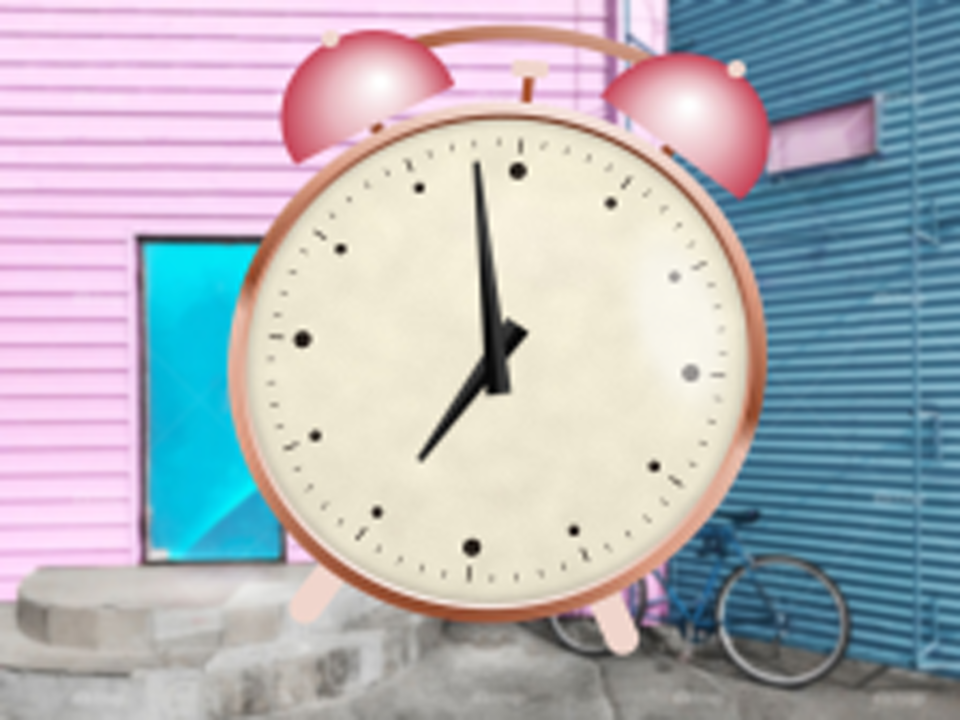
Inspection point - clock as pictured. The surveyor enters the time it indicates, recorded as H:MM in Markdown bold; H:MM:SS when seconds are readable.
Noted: **6:58**
